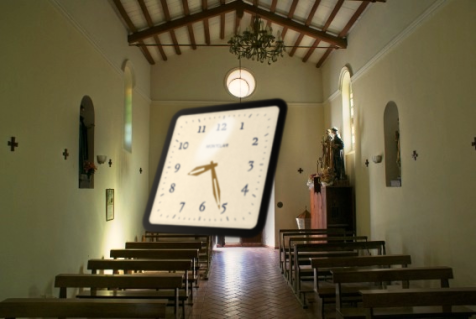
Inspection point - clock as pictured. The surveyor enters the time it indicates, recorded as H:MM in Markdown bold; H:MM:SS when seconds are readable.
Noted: **8:26**
